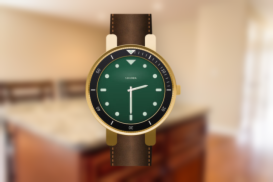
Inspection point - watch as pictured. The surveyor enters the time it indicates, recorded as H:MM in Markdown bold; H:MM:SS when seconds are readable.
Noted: **2:30**
